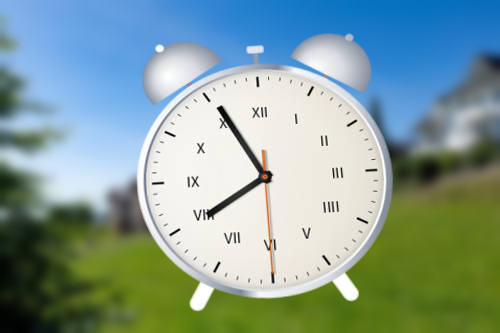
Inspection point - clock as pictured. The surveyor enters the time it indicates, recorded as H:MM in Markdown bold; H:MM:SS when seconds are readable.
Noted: **7:55:30**
